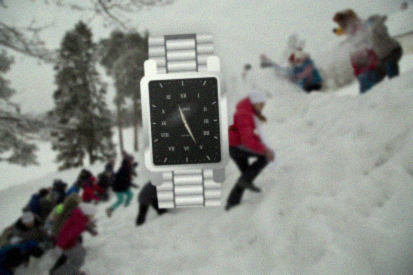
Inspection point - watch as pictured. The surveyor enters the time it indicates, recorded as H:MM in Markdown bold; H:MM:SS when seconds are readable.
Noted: **11:26**
